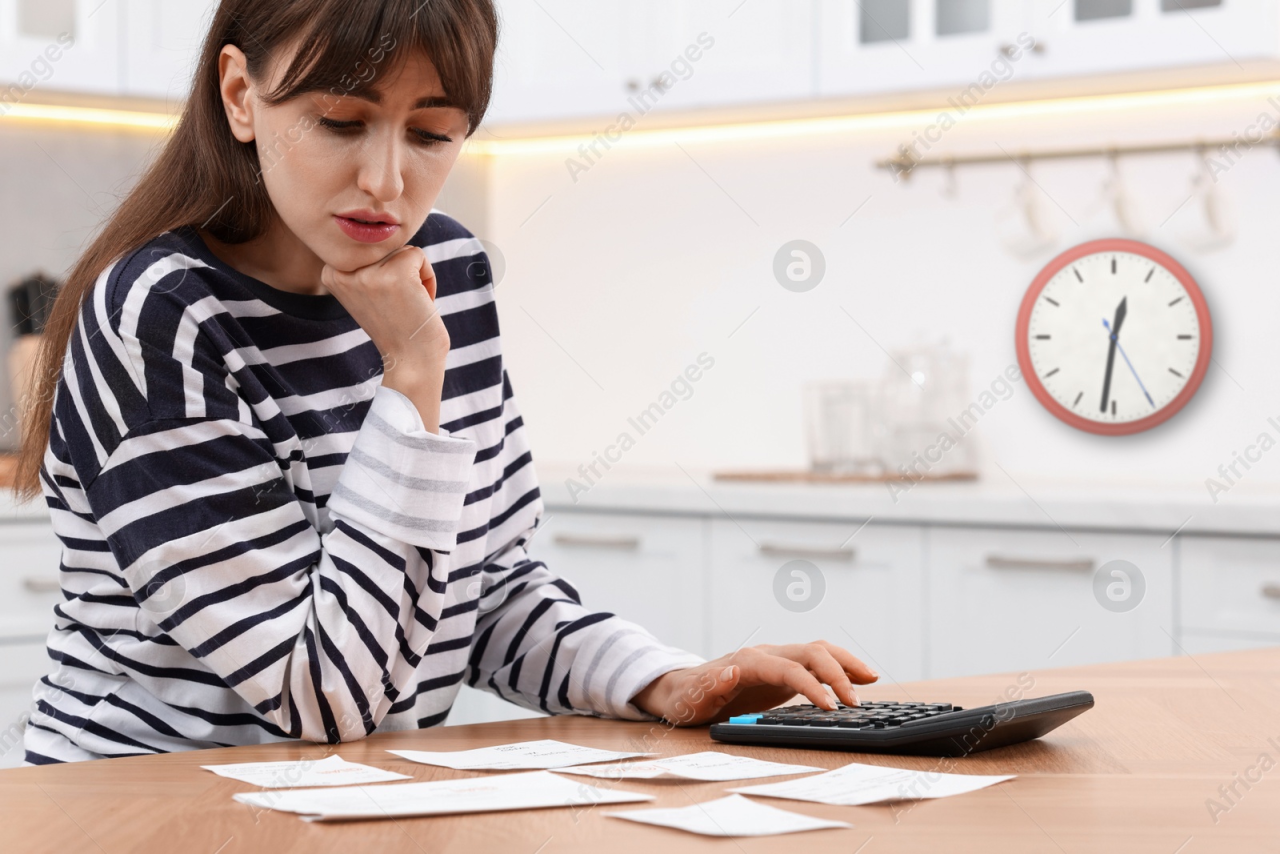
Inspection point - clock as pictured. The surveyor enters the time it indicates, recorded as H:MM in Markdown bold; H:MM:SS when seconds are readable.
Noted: **12:31:25**
